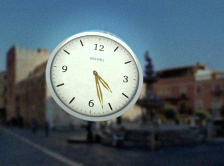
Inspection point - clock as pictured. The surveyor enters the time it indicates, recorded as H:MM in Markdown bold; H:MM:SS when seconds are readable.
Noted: **4:27**
